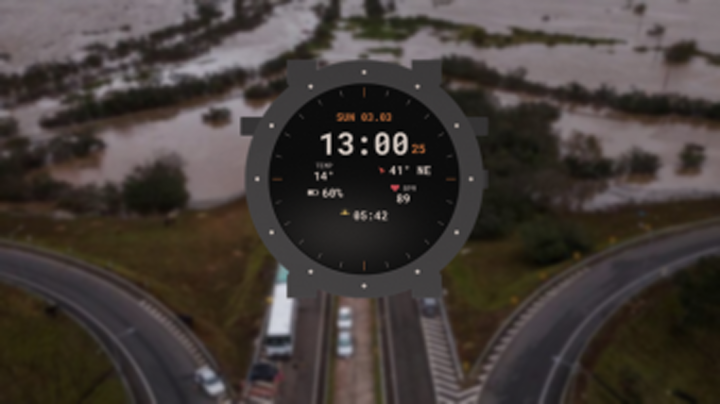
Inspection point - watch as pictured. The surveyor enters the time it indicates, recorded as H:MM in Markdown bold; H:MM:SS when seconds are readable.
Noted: **13:00**
